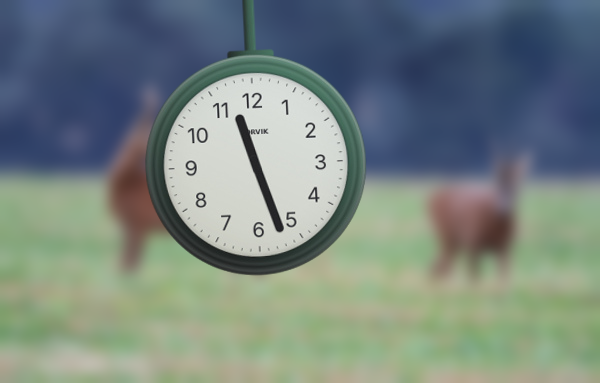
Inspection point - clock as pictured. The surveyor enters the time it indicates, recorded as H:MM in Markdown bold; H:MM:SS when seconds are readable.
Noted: **11:27**
